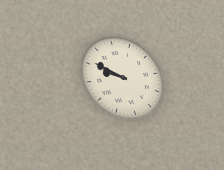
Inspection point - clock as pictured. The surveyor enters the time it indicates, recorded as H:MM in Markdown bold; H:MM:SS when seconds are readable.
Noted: **9:51**
